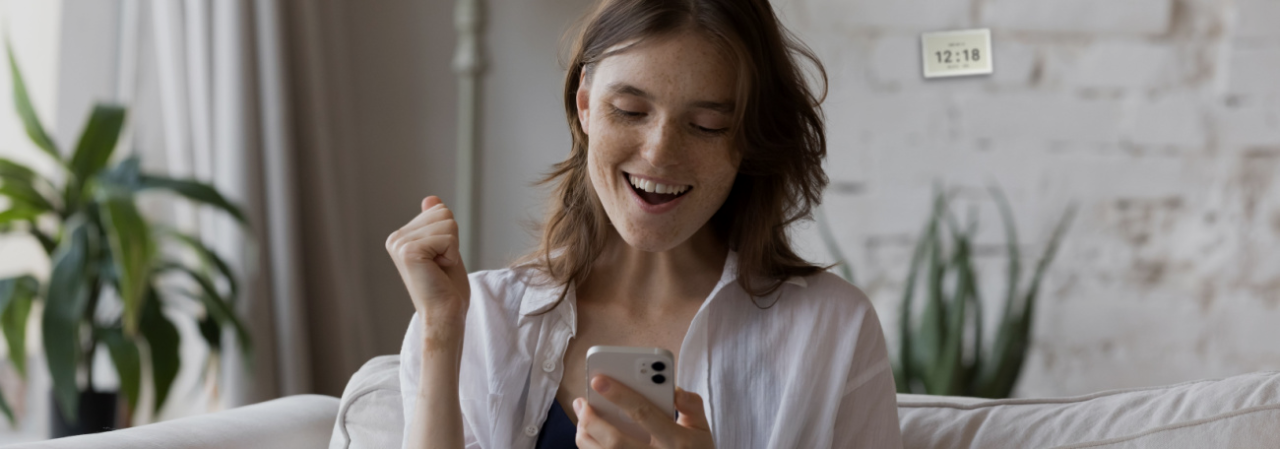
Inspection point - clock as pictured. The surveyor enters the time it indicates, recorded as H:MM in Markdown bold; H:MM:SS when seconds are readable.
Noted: **12:18**
